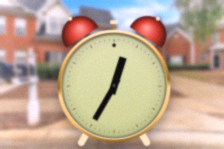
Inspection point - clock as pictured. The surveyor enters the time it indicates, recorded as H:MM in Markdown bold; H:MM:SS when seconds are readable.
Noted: **12:35**
